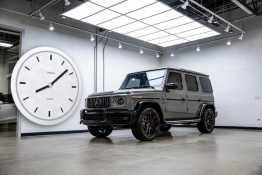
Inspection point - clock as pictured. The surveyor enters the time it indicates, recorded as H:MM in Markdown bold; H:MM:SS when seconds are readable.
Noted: **8:08**
